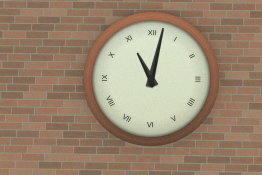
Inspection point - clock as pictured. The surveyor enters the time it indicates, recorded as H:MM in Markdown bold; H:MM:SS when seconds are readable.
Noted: **11:02**
